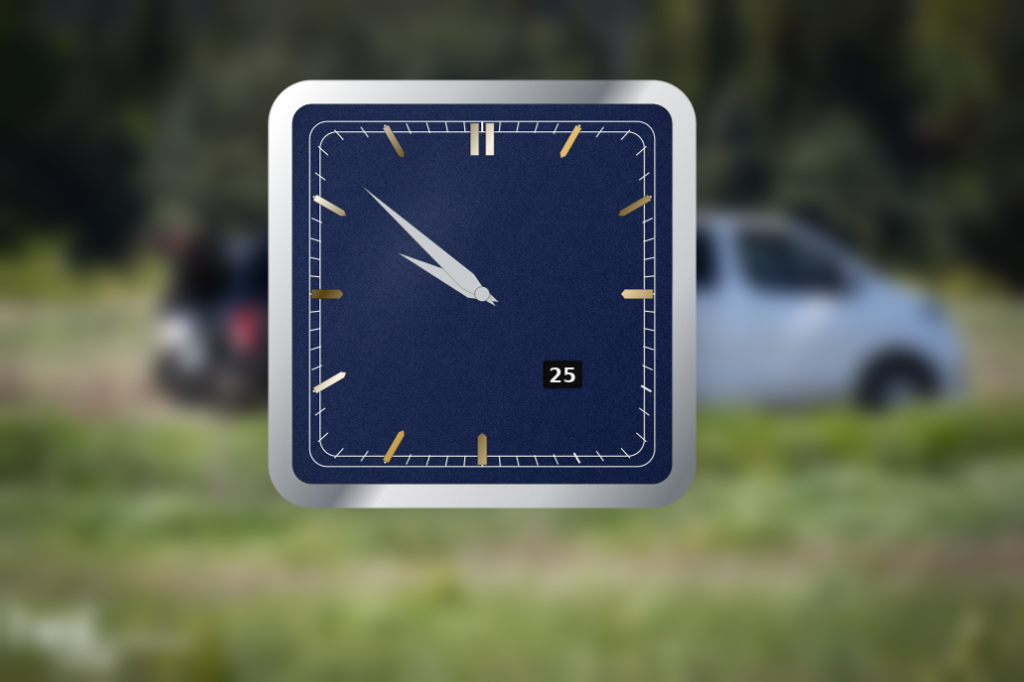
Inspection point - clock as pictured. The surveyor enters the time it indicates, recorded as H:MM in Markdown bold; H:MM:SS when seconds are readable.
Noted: **9:52**
